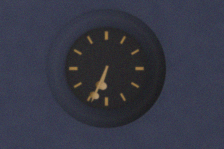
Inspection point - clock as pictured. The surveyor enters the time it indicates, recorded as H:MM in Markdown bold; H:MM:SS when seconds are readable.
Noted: **6:34**
